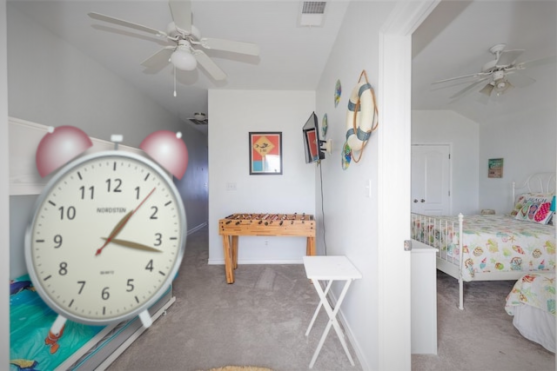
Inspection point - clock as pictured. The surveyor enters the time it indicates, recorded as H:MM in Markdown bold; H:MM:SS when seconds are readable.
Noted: **1:17:07**
